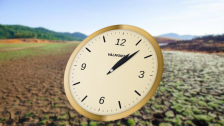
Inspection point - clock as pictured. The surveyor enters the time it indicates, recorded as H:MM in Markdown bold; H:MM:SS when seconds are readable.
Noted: **1:07**
